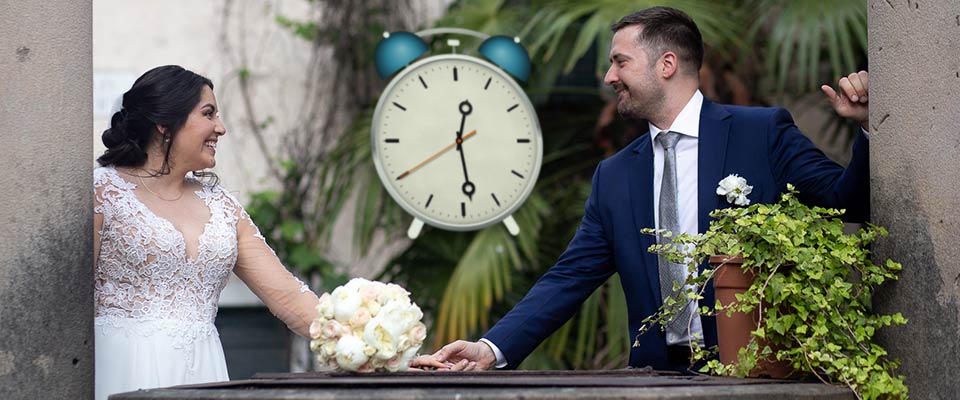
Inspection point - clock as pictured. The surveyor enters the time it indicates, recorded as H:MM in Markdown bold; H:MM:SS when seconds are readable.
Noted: **12:28:40**
